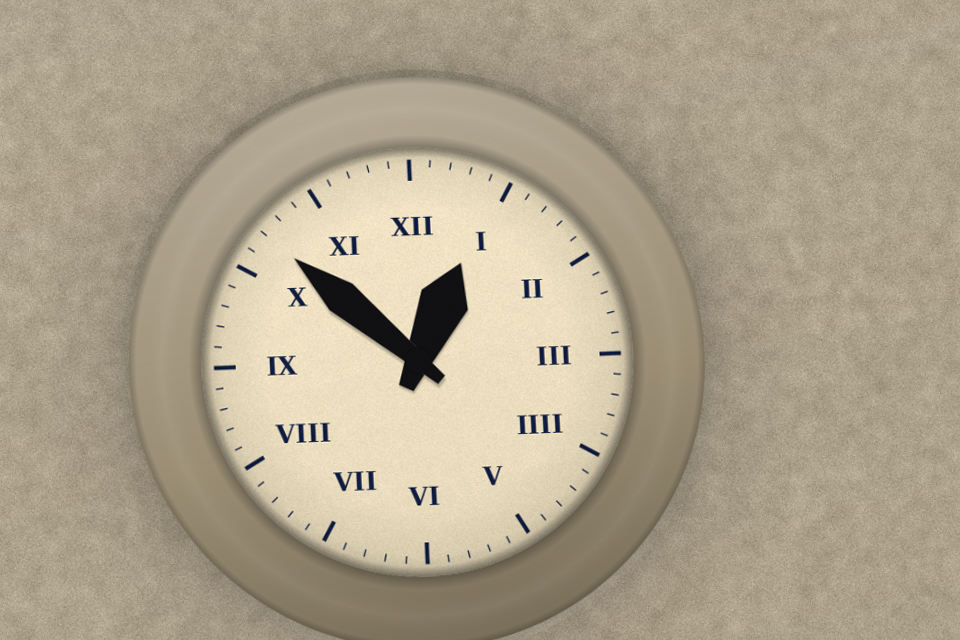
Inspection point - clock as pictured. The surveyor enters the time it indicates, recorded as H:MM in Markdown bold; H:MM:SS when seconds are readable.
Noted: **12:52**
